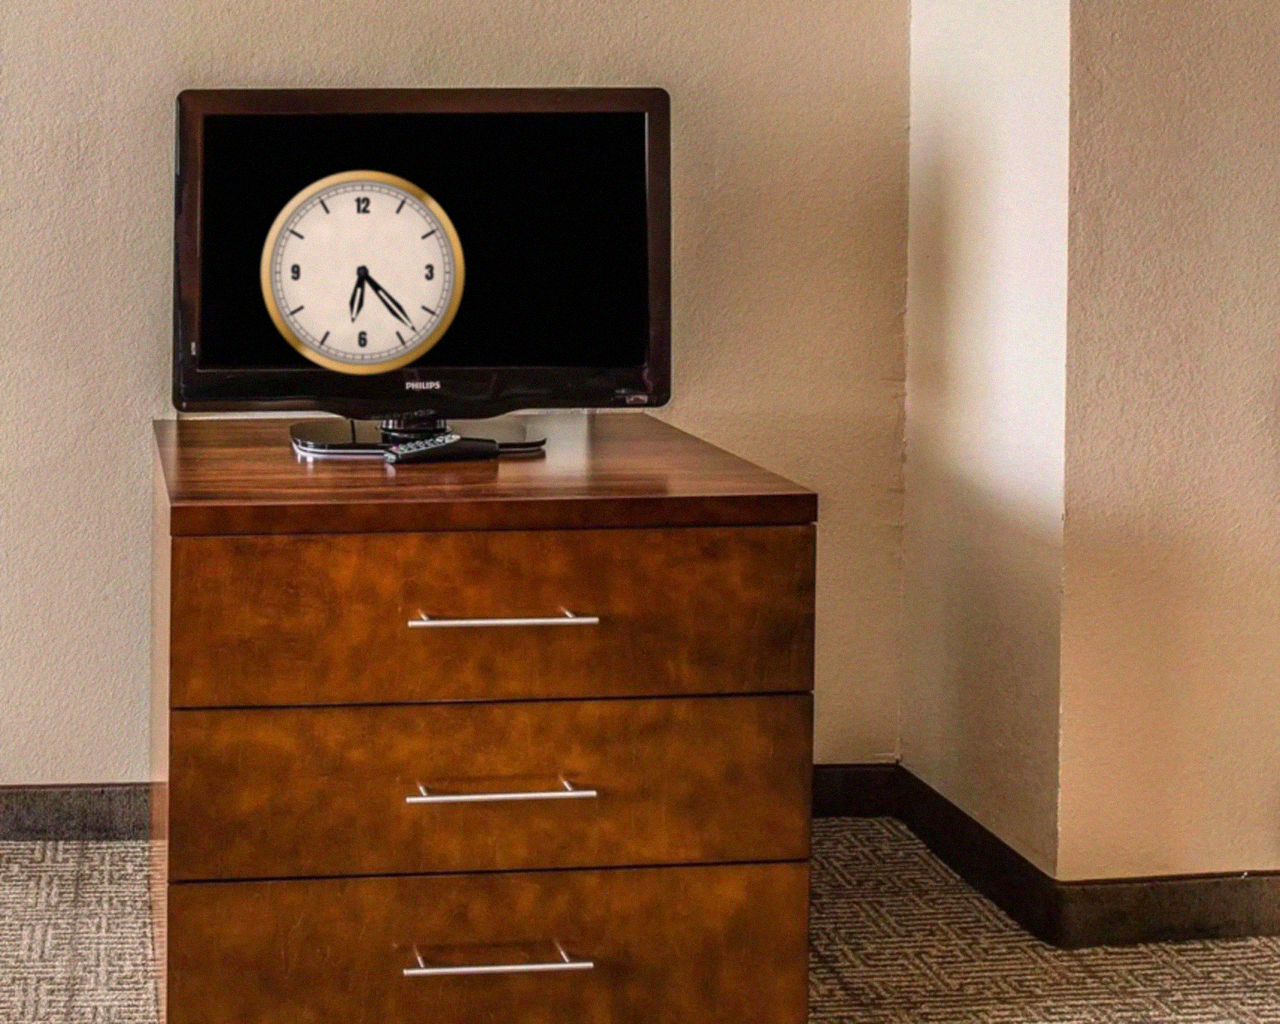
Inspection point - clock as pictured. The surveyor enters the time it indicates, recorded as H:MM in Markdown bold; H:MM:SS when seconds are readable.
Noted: **6:23**
